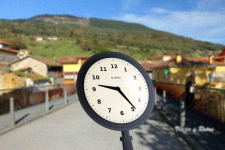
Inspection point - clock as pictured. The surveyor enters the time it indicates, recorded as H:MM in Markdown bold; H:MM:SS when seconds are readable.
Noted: **9:24**
